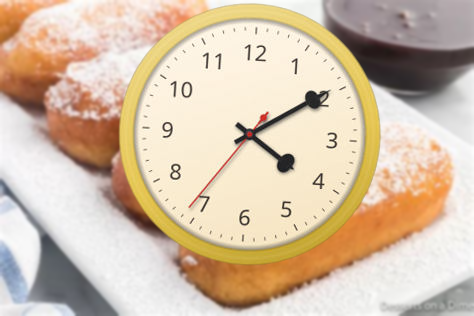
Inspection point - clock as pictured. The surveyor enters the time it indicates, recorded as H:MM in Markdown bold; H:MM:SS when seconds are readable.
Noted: **4:09:36**
